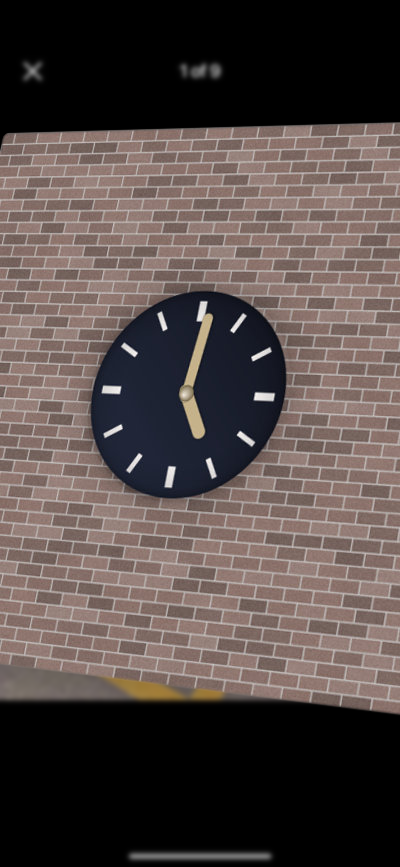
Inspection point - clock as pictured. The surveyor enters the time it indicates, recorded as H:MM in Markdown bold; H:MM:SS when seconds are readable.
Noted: **5:01**
